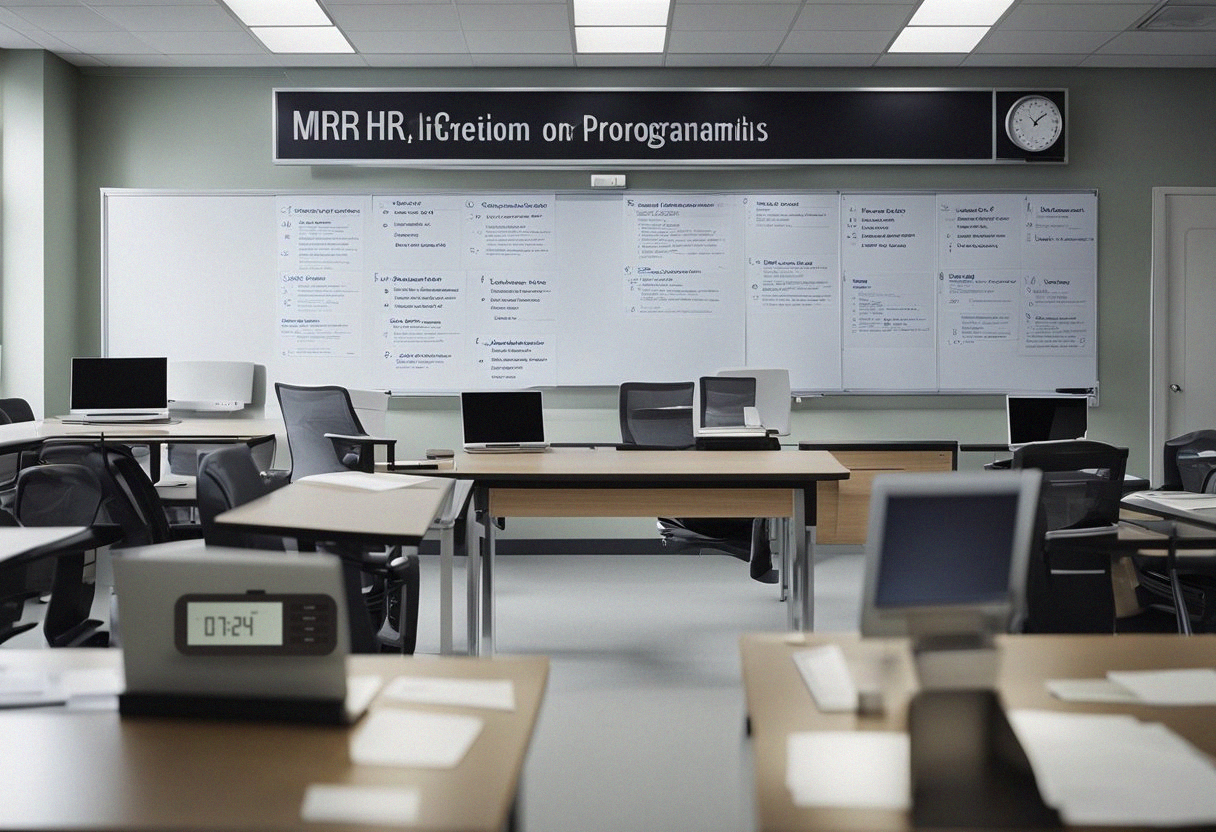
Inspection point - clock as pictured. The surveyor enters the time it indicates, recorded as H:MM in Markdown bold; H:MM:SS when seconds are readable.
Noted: **7:24**
